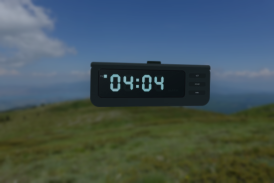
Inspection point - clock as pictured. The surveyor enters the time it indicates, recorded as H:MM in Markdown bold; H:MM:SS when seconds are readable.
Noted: **4:04**
